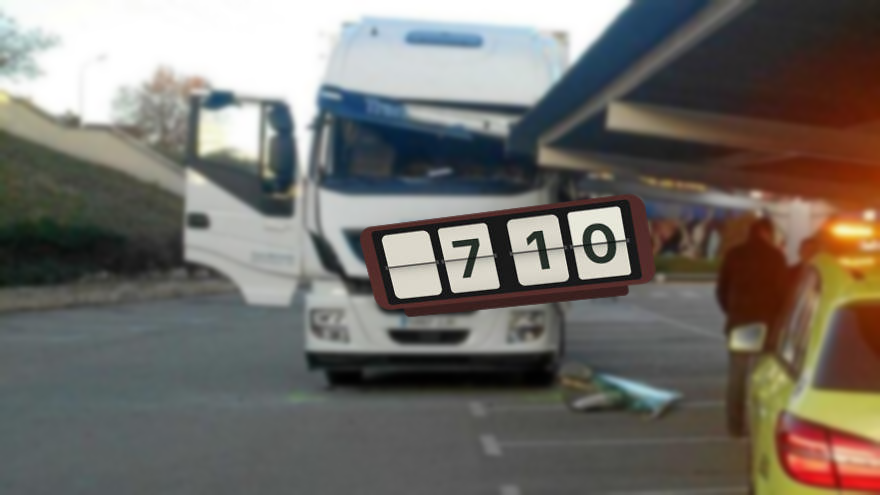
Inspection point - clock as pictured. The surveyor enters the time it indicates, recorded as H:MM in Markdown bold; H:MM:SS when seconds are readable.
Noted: **7:10**
